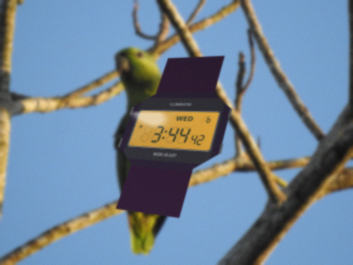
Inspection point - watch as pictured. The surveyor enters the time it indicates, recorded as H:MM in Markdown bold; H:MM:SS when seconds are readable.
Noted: **3:44:42**
